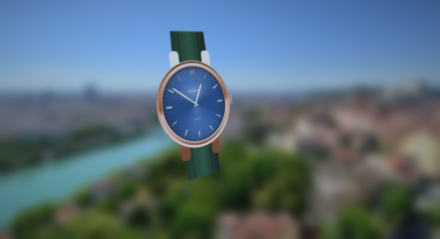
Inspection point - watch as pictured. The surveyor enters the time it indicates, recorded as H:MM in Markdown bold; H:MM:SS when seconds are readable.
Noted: **12:51**
